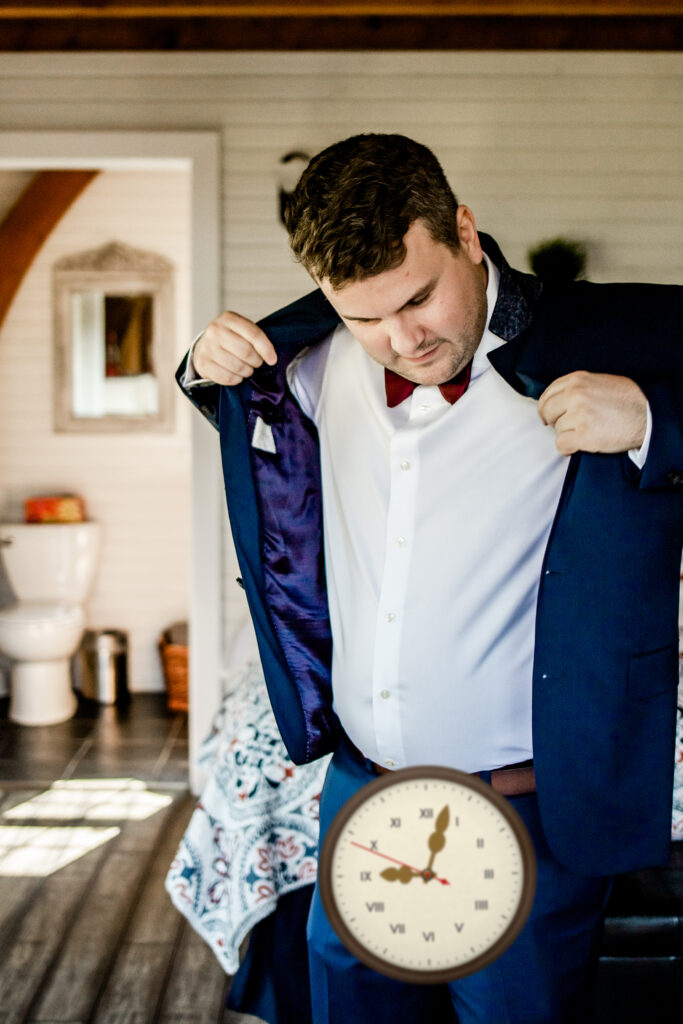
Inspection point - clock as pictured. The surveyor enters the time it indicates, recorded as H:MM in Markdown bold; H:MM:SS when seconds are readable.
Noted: **9:02:49**
